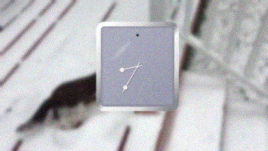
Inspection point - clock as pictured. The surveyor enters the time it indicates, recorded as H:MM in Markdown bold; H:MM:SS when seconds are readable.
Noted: **8:35**
